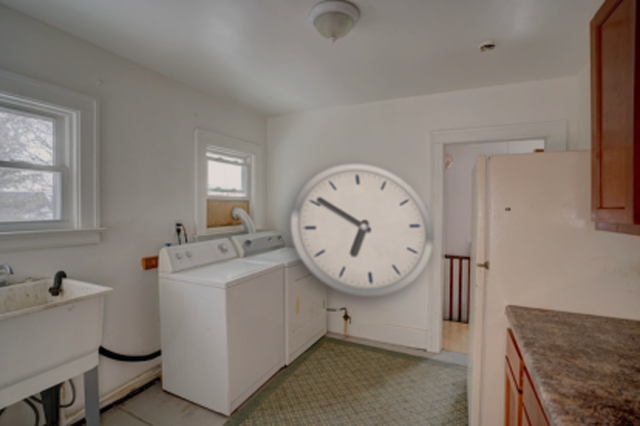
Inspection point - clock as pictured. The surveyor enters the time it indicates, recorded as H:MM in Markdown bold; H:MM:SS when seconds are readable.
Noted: **6:51**
